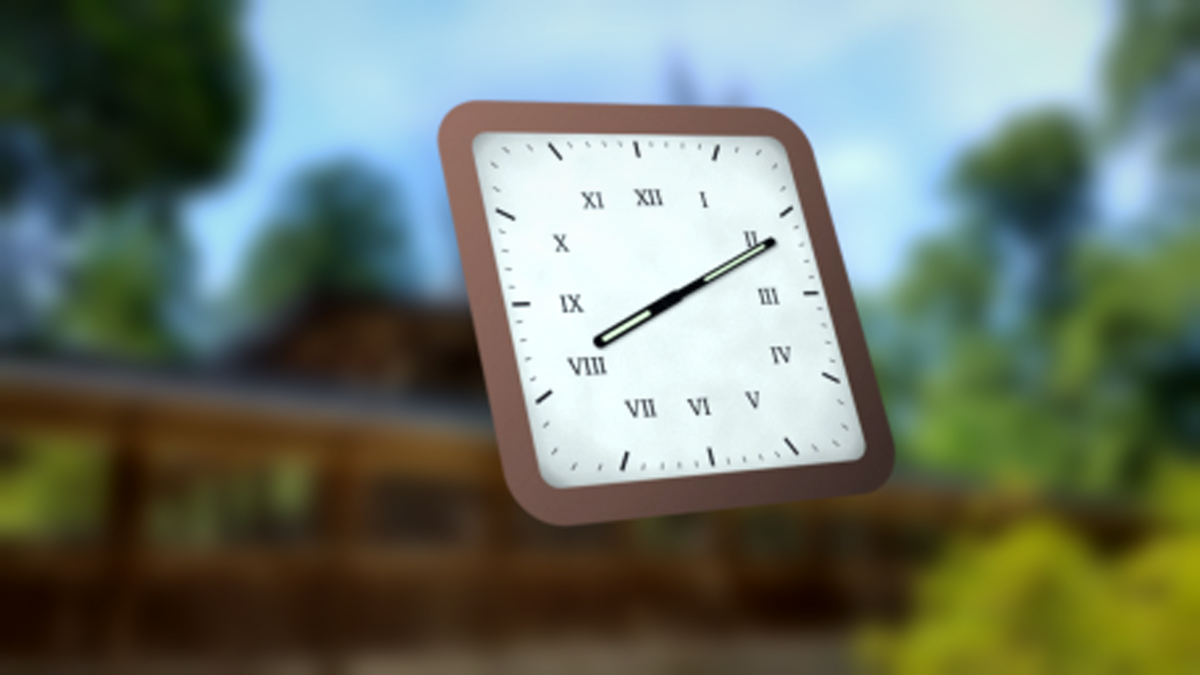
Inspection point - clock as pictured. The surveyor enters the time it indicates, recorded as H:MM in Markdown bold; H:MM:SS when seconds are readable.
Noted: **8:11**
